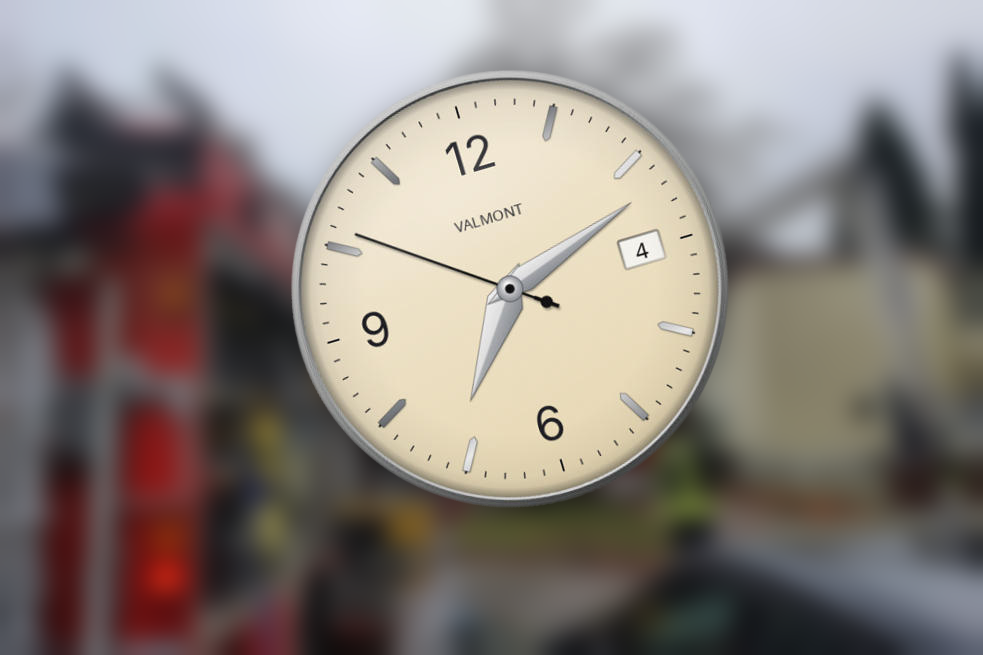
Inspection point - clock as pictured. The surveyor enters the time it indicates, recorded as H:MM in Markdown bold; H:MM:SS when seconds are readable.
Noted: **7:11:51**
